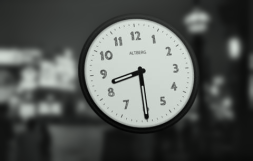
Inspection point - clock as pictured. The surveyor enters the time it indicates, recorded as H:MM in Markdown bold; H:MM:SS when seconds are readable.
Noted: **8:30**
